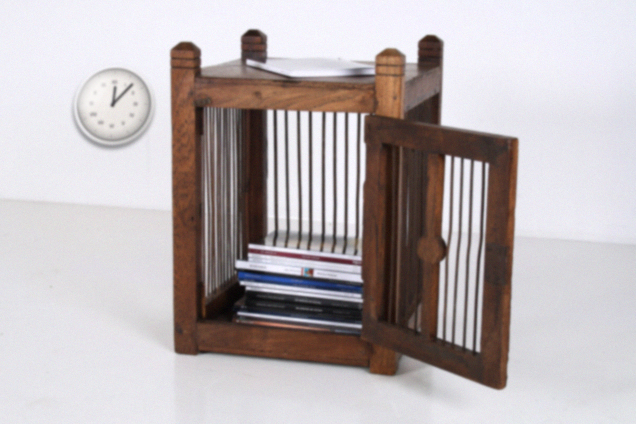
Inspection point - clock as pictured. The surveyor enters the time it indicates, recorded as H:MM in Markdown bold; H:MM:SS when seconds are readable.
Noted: **12:07**
